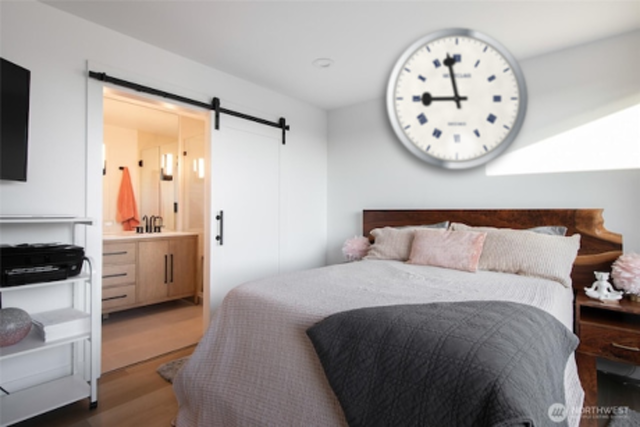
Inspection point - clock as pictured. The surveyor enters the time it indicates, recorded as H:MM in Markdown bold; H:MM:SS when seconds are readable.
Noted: **8:58**
